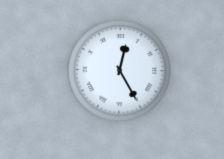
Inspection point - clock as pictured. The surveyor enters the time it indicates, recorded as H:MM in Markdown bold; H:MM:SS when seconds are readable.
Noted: **12:25**
